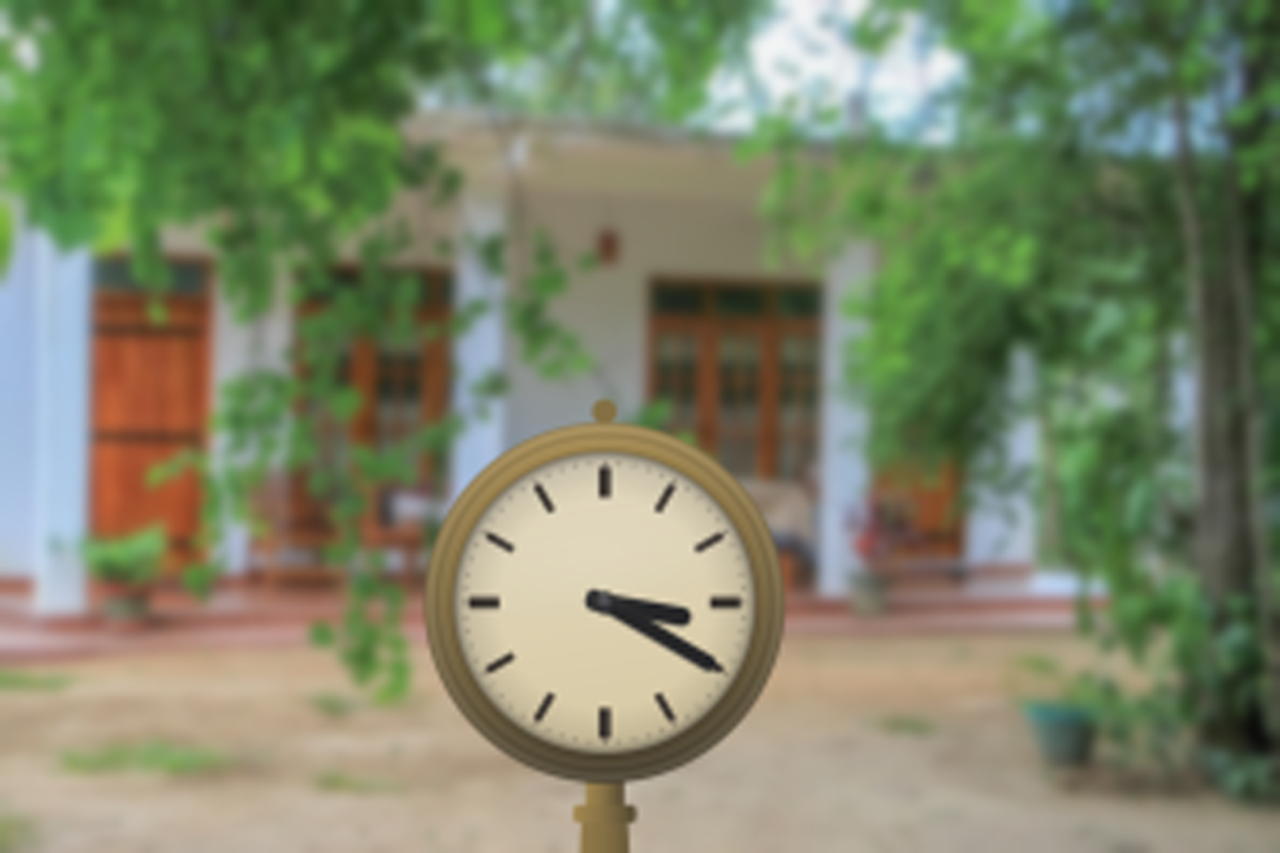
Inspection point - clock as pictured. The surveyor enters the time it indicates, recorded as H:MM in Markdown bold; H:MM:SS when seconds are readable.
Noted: **3:20**
